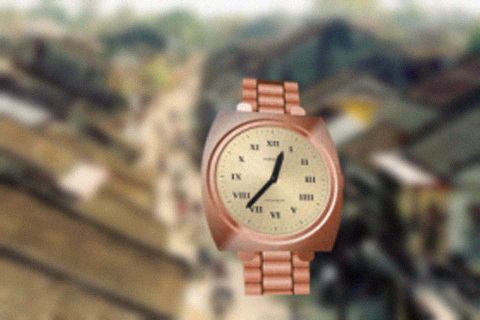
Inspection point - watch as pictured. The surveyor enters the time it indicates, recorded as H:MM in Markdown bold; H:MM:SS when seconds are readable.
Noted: **12:37**
